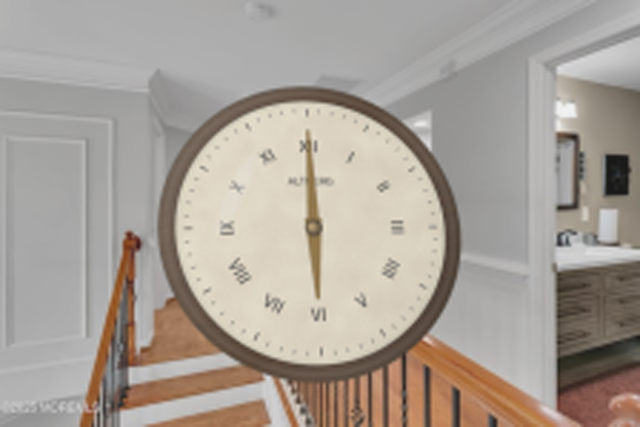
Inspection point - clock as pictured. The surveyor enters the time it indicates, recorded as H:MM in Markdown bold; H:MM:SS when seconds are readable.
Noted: **6:00**
